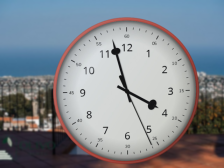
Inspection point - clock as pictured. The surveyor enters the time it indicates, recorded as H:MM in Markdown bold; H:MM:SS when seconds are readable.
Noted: **3:57:26**
